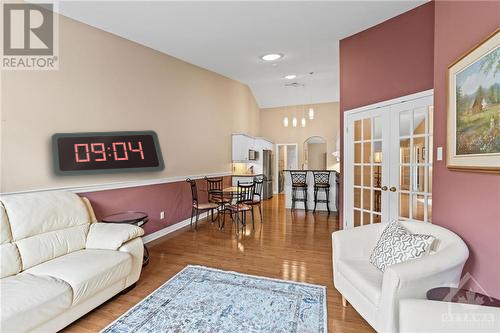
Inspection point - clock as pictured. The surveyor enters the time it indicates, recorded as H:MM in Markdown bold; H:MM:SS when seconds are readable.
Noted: **9:04**
